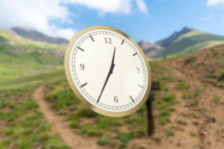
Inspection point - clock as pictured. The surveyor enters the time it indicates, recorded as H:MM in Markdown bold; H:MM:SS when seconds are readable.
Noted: **12:35**
